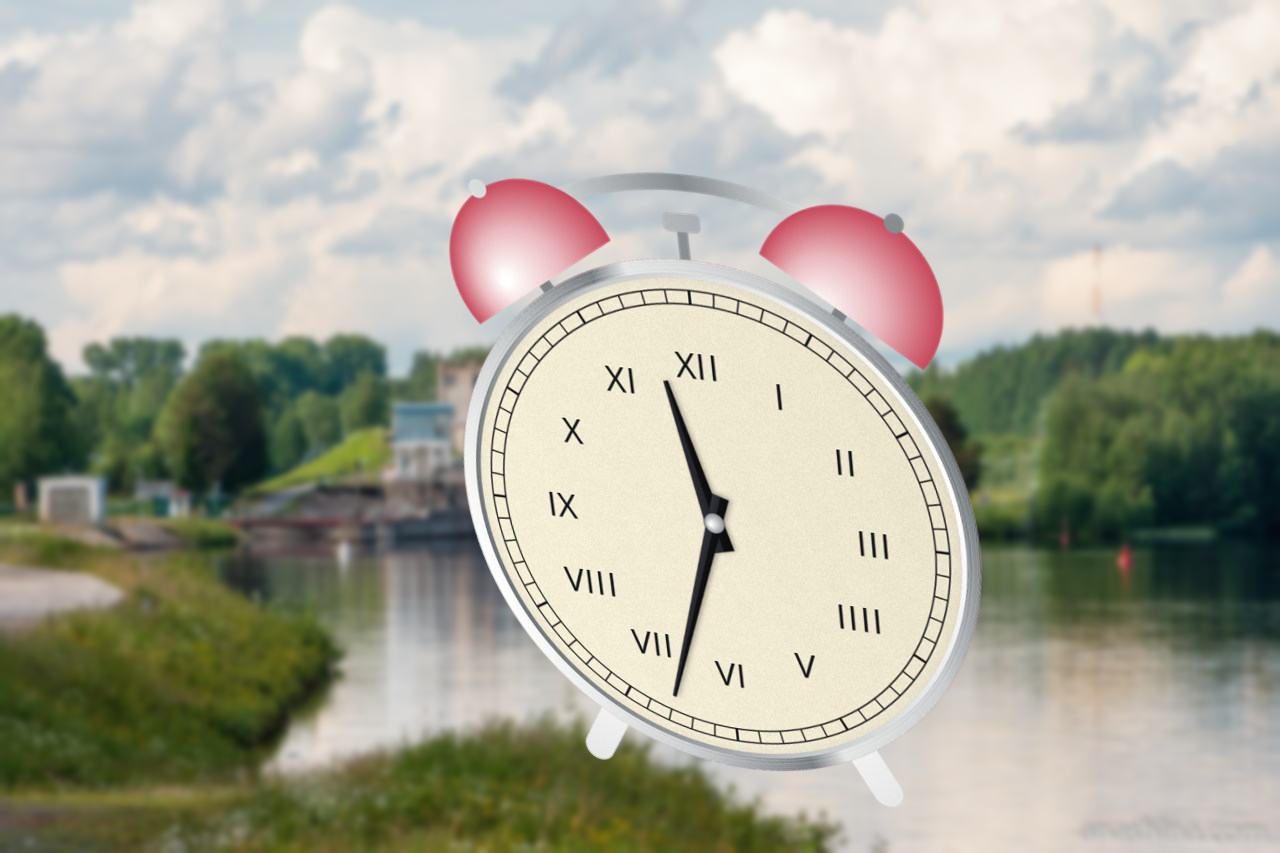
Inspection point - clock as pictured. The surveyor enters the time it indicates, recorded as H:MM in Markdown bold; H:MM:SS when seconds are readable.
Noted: **11:33**
